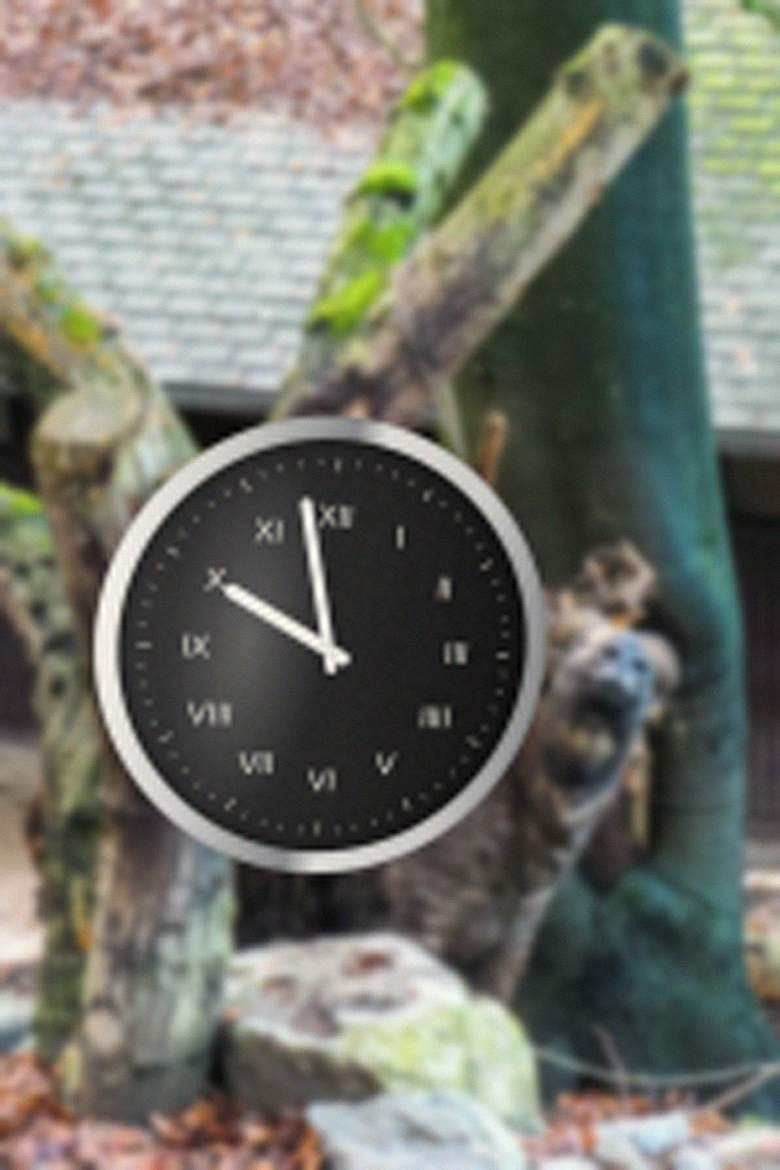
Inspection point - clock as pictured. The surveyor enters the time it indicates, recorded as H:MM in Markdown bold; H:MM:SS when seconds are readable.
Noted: **9:58**
